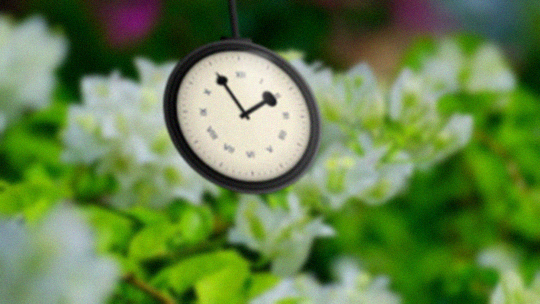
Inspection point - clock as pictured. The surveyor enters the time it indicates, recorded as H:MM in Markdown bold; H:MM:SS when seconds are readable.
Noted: **1:55**
